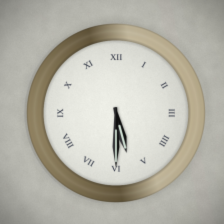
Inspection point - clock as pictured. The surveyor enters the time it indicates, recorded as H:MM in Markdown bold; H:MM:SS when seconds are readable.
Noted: **5:30**
